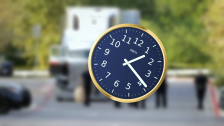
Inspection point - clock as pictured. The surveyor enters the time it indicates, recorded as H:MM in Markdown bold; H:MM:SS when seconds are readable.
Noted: **1:19**
